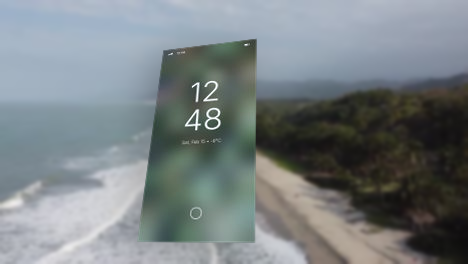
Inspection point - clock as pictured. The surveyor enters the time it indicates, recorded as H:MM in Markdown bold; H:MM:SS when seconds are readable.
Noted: **12:48**
